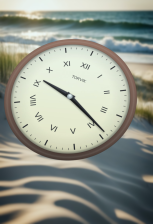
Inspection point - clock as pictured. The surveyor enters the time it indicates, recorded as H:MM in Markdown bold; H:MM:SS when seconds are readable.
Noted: **9:19**
